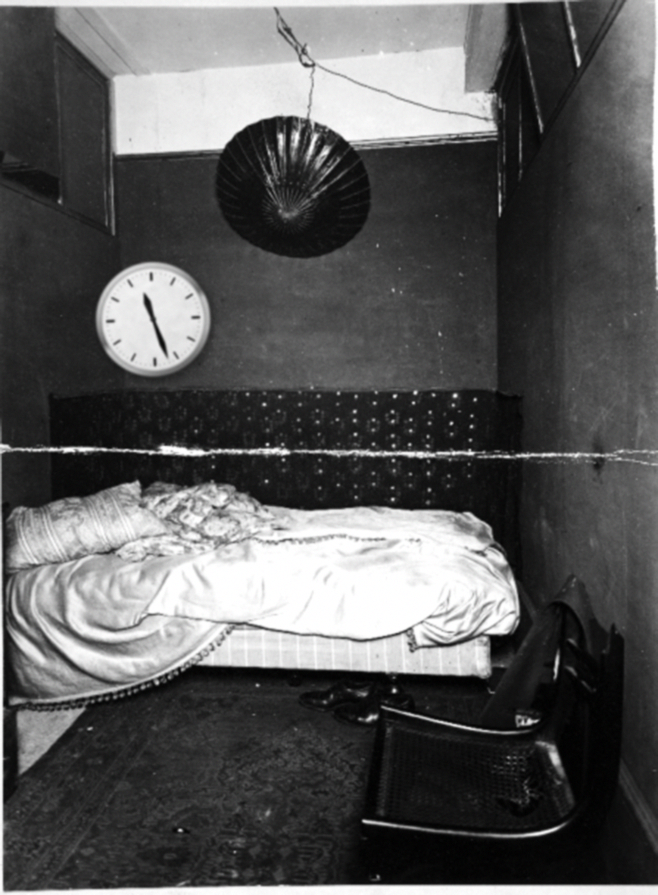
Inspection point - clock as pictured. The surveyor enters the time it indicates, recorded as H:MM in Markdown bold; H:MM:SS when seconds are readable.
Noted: **11:27**
